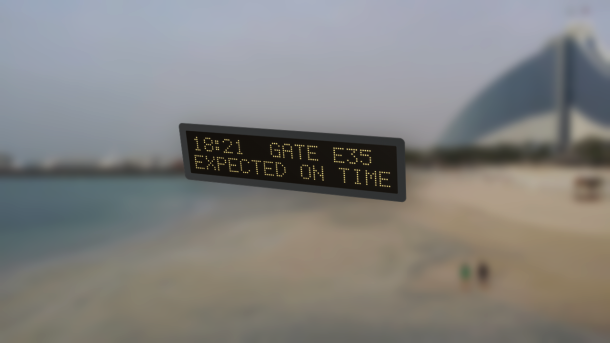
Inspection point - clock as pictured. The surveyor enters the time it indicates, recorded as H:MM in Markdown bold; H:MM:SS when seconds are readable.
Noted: **18:21**
